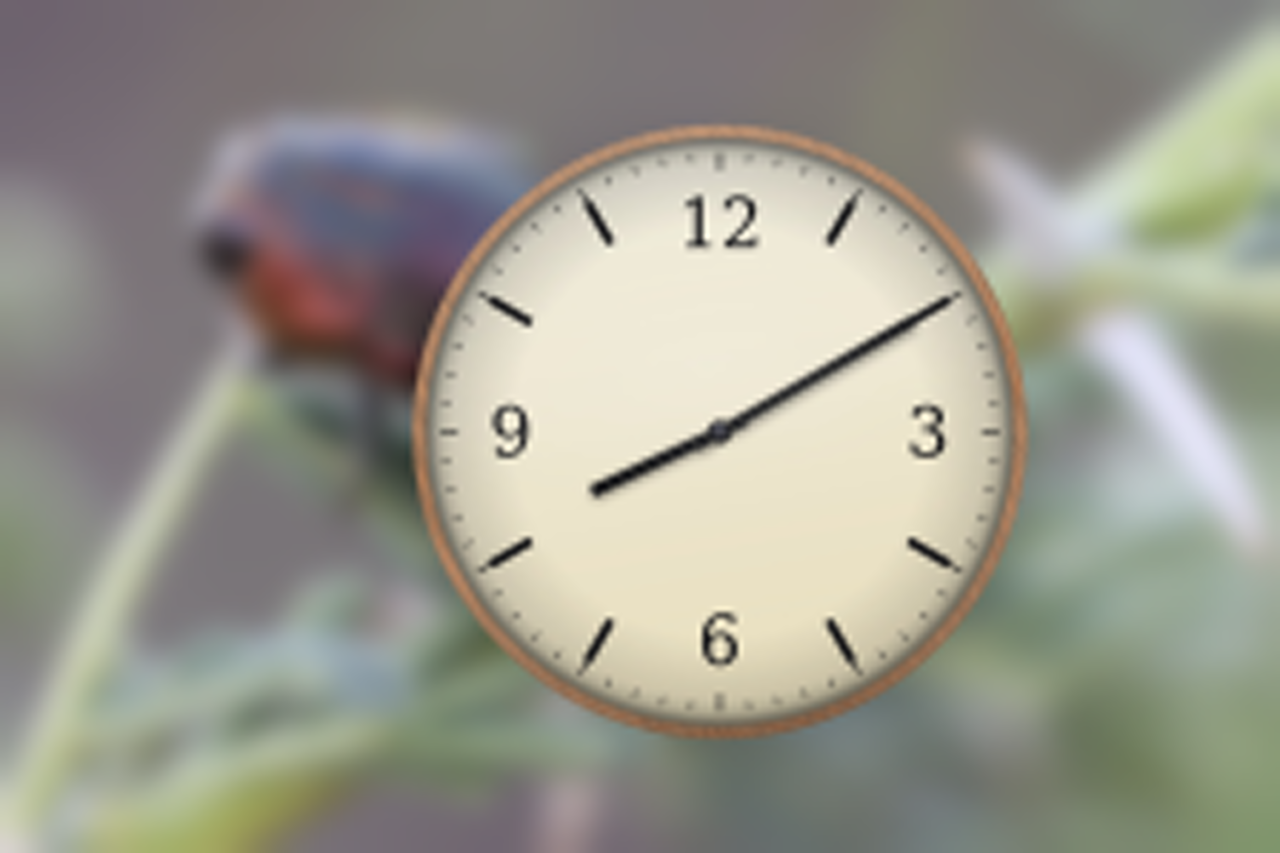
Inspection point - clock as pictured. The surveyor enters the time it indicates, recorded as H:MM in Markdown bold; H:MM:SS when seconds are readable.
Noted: **8:10**
